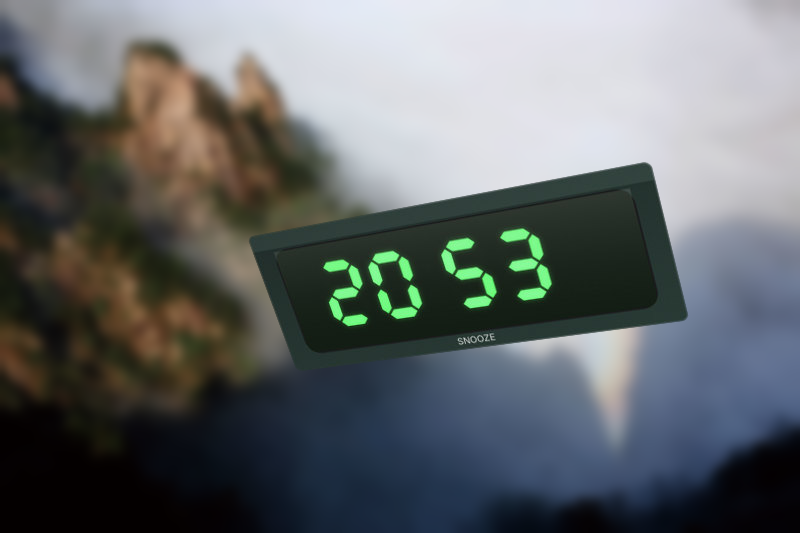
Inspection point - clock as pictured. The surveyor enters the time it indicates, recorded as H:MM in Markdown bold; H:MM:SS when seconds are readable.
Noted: **20:53**
